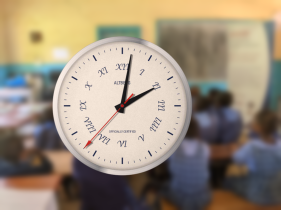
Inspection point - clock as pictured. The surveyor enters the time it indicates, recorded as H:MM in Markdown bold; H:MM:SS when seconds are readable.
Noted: **2:01:37**
